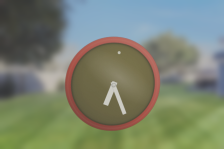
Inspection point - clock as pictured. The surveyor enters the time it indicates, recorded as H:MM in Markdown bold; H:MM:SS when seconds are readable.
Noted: **6:25**
